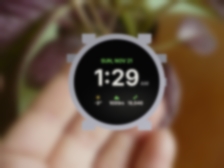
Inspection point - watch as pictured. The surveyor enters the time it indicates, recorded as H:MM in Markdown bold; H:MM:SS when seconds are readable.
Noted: **1:29**
